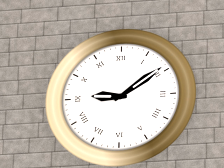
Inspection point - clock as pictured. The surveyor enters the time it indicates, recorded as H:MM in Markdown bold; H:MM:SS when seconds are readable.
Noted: **9:09**
